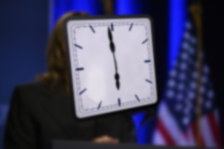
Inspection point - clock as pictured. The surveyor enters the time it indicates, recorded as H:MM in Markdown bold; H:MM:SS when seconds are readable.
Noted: **5:59**
